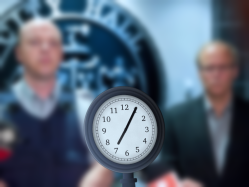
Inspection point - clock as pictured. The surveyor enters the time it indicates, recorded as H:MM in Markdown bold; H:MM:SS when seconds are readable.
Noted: **7:05**
